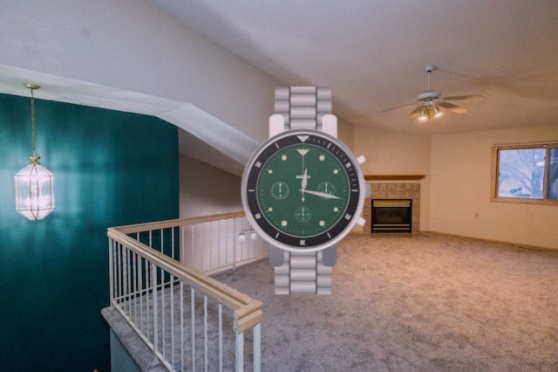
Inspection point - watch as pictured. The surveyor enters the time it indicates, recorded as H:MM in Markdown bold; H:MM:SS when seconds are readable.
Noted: **12:17**
